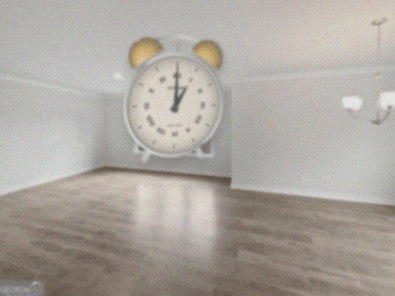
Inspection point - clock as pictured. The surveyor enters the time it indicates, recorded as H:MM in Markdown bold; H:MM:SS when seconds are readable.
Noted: **1:00**
